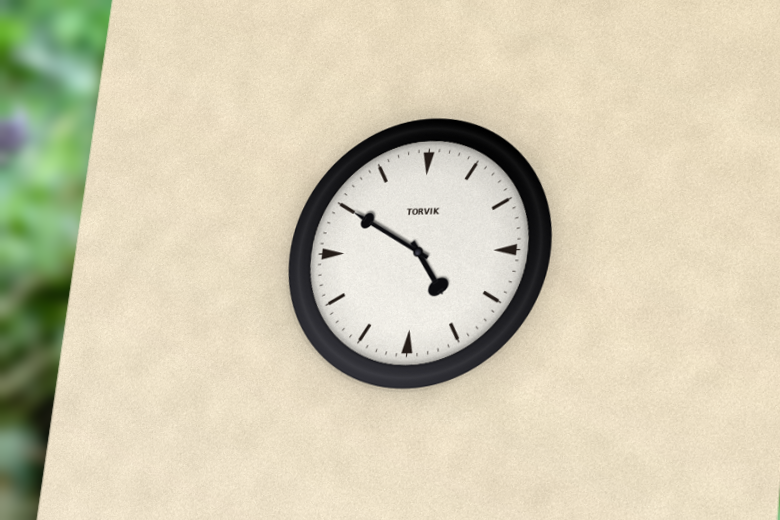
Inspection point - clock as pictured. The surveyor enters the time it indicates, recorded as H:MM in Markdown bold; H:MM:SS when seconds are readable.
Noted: **4:50**
